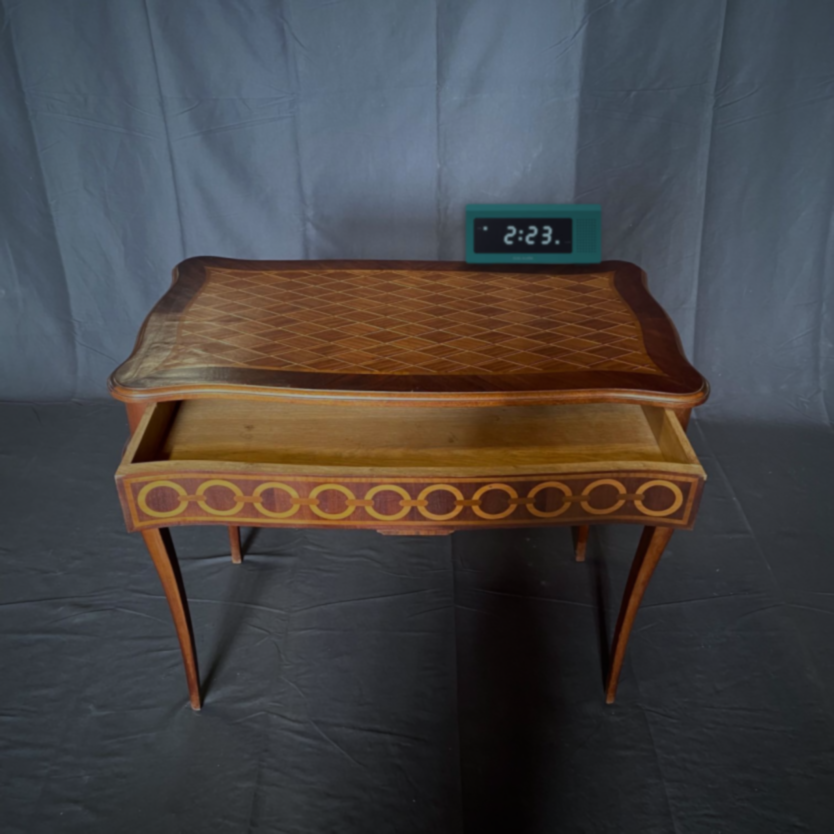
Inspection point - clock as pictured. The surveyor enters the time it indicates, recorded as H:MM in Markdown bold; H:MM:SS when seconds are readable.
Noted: **2:23**
